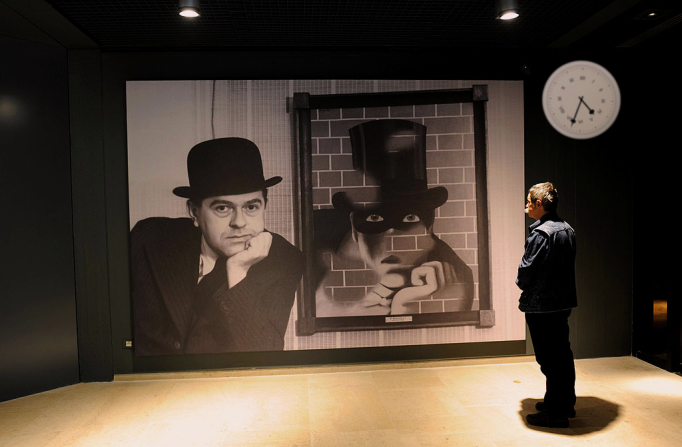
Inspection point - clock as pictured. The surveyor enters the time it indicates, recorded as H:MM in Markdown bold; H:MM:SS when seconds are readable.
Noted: **4:33**
